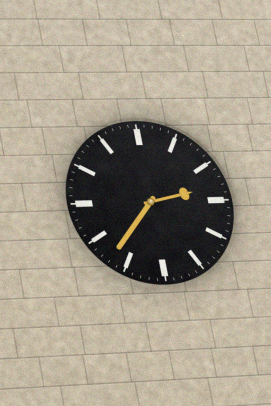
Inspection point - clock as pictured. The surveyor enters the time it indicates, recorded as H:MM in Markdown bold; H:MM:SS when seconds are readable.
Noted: **2:37**
